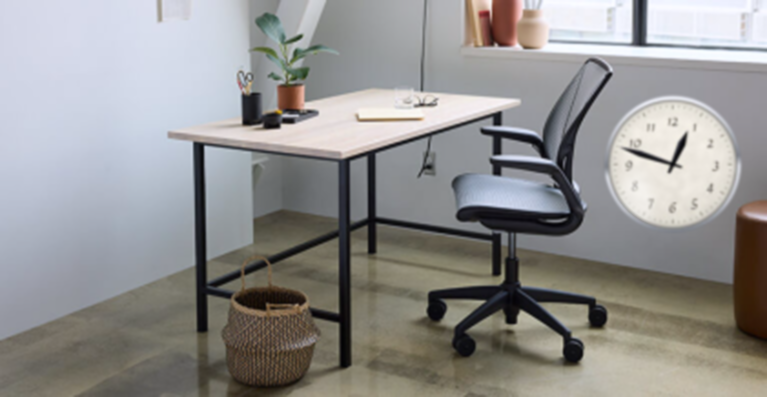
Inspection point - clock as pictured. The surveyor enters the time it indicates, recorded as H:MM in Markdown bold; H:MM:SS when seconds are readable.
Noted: **12:48**
